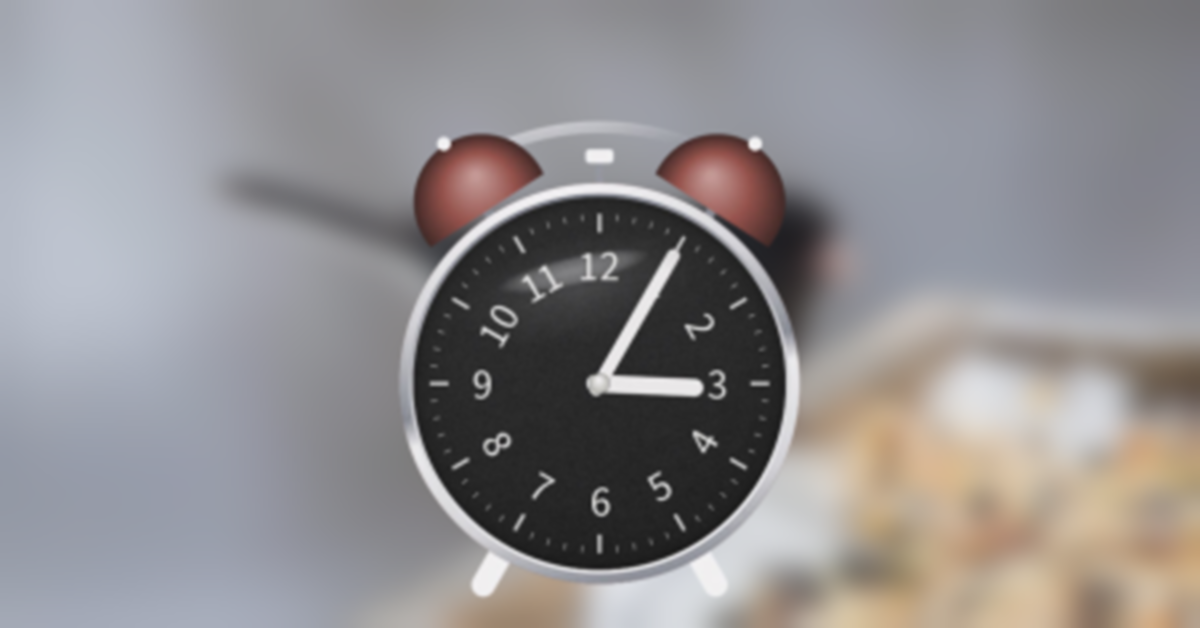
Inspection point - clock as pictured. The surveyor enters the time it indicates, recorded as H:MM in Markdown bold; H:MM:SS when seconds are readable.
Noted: **3:05**
